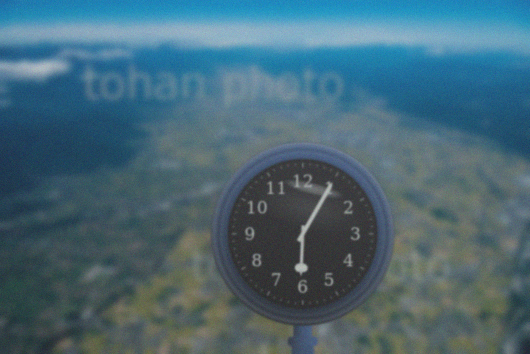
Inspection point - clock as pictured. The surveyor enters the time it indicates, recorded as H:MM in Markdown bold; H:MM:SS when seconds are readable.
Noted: **6:05**
